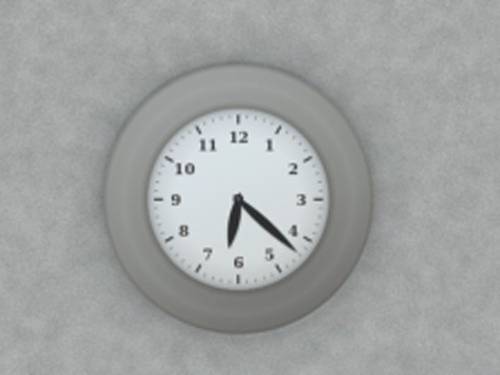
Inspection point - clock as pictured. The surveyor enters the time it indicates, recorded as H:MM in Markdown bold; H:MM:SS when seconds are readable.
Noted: **6:22**
